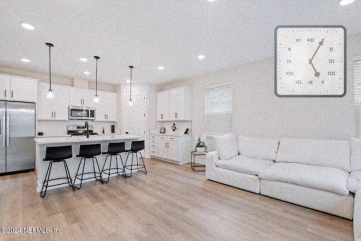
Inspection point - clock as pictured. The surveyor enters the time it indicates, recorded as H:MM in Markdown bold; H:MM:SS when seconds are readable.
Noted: **5:05**
